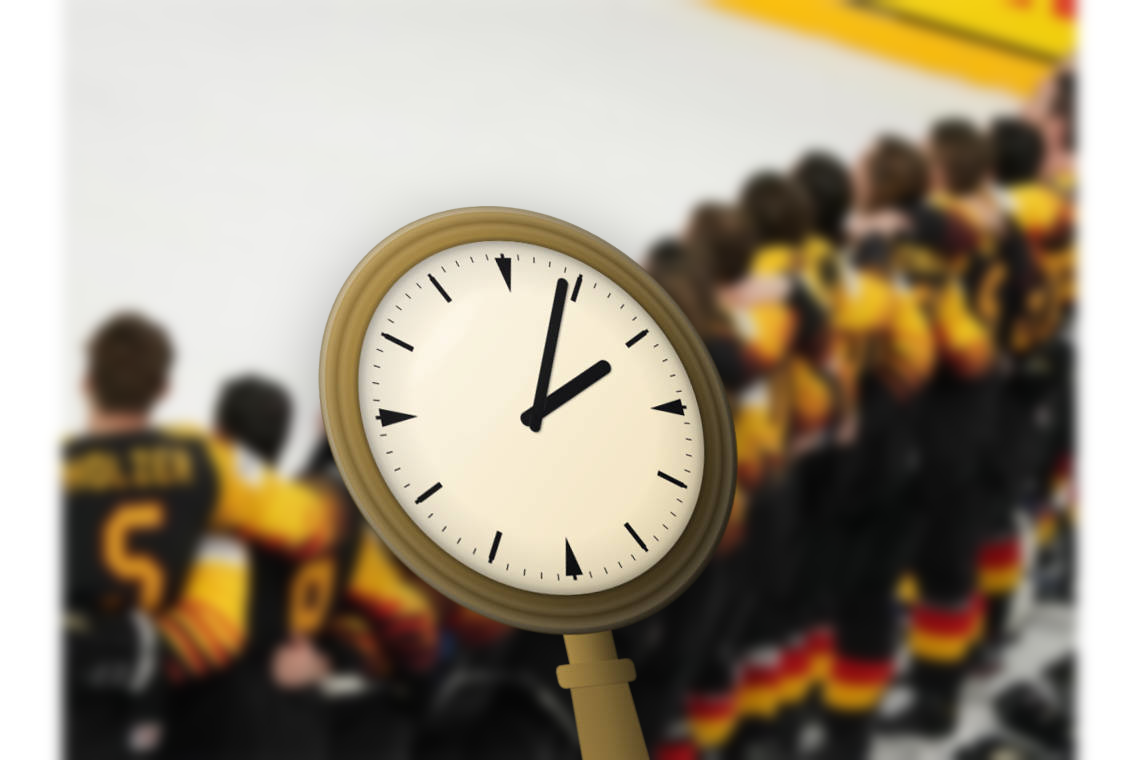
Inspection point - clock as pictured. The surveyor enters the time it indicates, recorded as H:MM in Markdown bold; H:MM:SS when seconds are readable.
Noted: **2:04**
